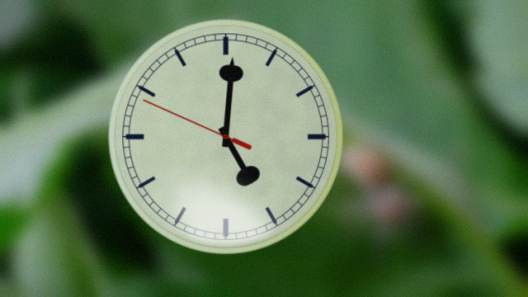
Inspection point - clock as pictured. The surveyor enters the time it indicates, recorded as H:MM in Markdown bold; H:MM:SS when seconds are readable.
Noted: **5:00:49**
